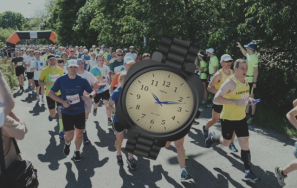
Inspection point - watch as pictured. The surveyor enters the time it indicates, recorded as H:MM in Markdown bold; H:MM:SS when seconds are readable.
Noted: **10:12**
